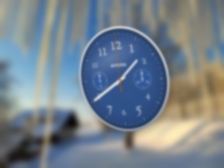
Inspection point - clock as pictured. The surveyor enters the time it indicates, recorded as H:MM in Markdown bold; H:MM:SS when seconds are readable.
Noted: **1:40**
